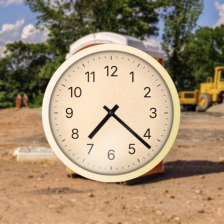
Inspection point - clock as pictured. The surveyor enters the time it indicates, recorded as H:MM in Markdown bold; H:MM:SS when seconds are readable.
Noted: **7:22**
